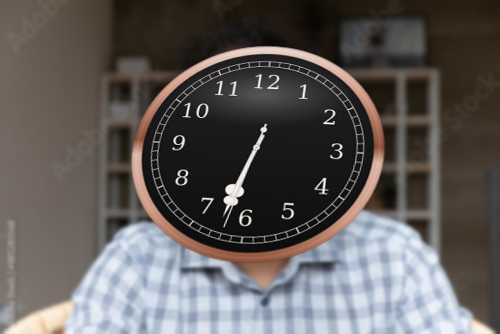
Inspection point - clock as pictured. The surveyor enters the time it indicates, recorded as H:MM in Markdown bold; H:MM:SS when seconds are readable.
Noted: **6:32:32**
